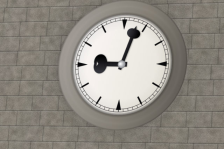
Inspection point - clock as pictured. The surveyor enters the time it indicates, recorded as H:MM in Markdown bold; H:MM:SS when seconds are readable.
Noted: **9:03**
